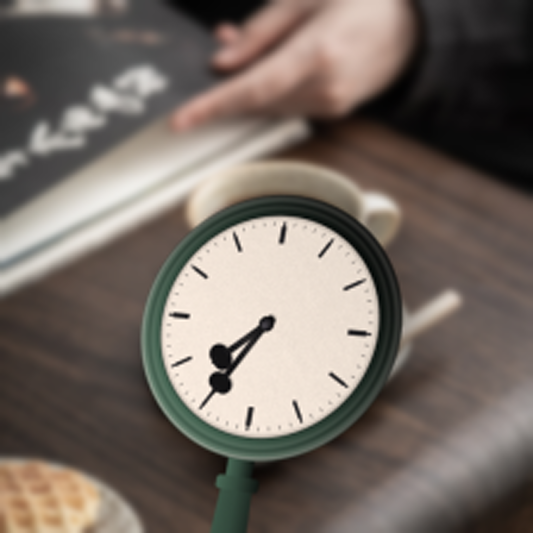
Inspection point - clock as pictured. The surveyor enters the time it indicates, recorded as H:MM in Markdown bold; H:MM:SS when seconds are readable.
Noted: **7:35**
